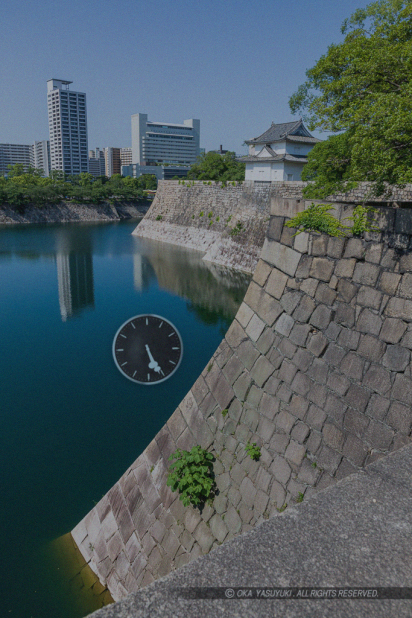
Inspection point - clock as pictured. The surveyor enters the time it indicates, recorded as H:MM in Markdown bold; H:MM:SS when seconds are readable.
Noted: **5:26**
